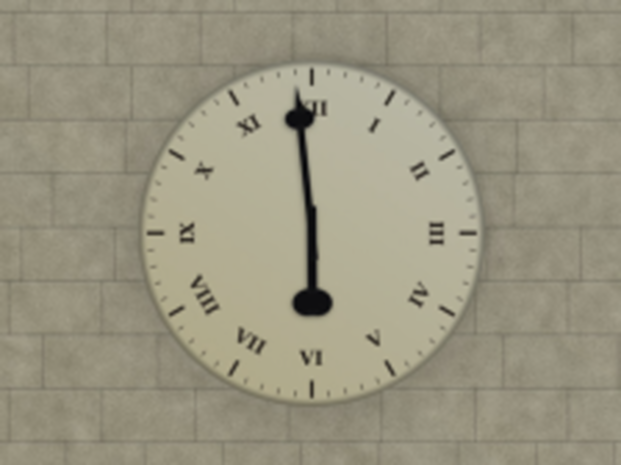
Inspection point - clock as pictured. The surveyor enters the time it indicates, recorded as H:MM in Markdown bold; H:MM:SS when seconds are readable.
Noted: **5:59**
